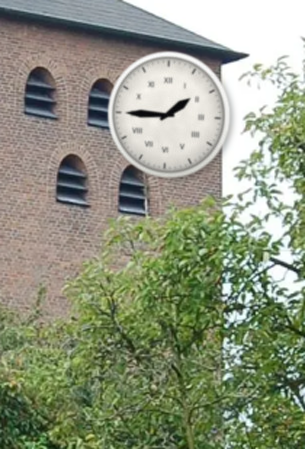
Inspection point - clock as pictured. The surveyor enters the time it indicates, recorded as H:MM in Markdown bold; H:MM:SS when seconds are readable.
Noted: **1:45**
